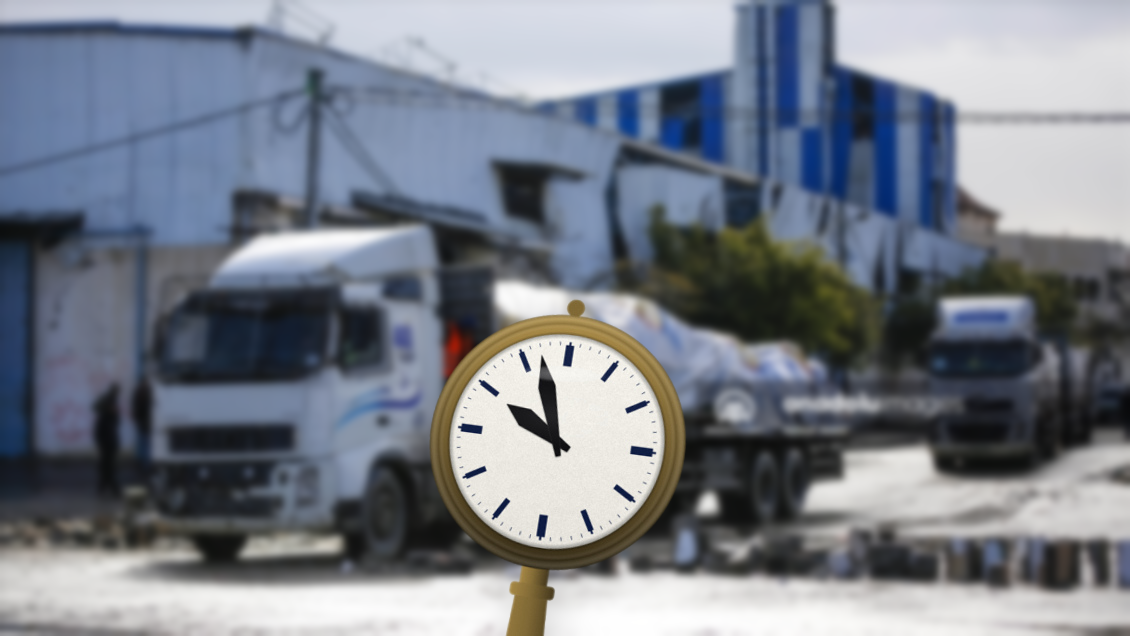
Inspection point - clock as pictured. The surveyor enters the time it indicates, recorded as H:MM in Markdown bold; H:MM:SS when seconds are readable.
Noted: **9:57**
